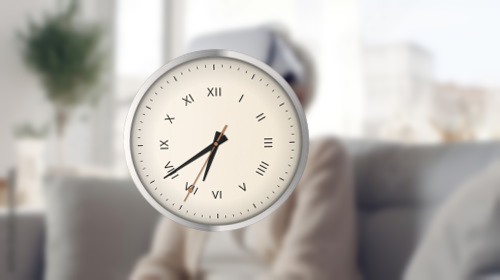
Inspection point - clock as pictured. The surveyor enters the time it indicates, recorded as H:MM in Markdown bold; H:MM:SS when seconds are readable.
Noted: **6:39:35**
